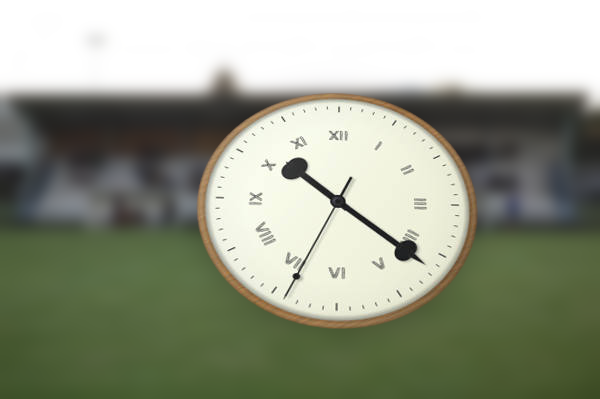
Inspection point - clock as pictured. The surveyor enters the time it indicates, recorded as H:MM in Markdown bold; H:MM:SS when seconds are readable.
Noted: **10:21:34**
